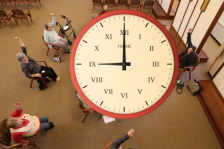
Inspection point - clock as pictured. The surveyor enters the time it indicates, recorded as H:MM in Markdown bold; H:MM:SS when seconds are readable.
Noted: **9:00**
